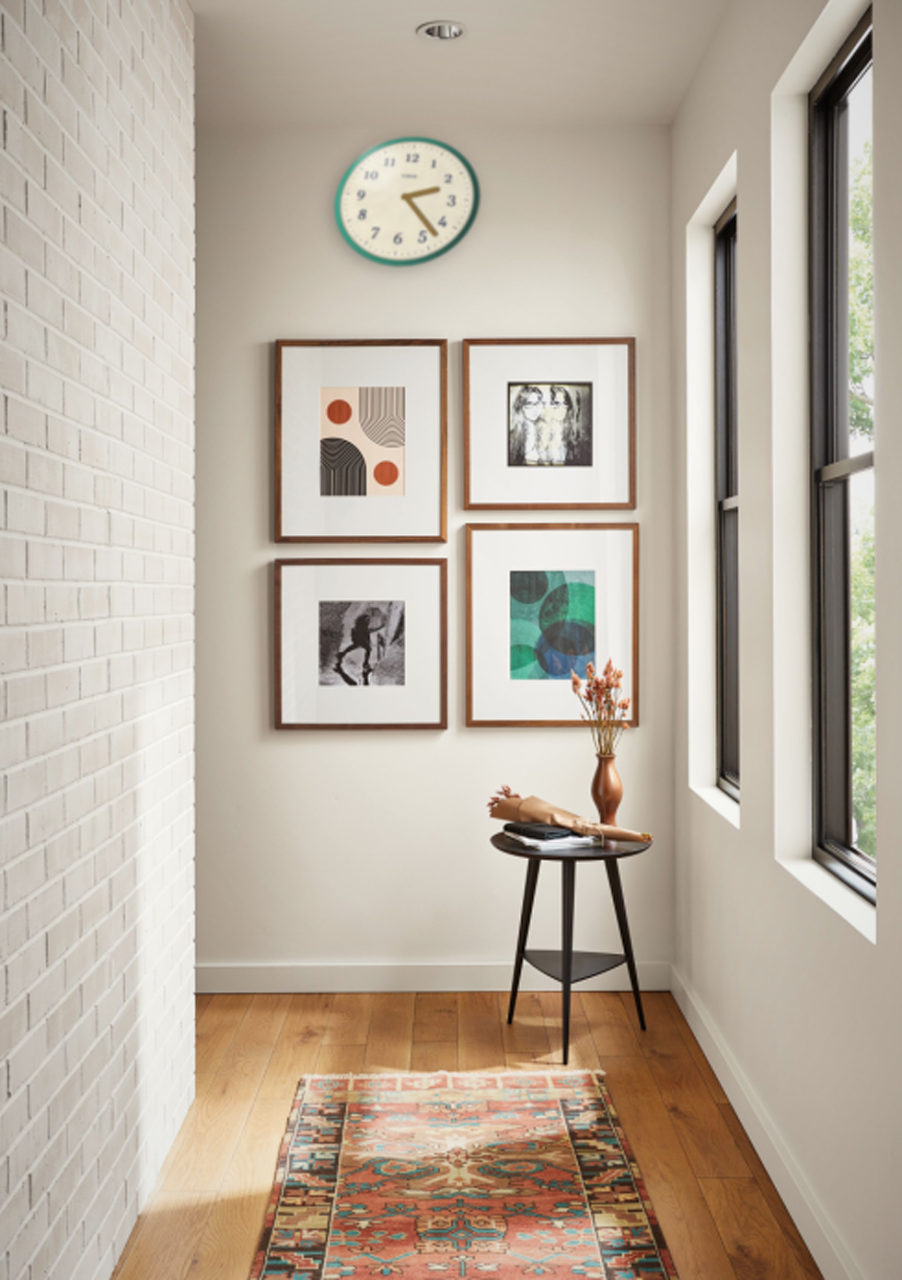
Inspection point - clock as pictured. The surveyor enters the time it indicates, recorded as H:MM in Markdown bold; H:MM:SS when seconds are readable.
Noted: **2:23**
